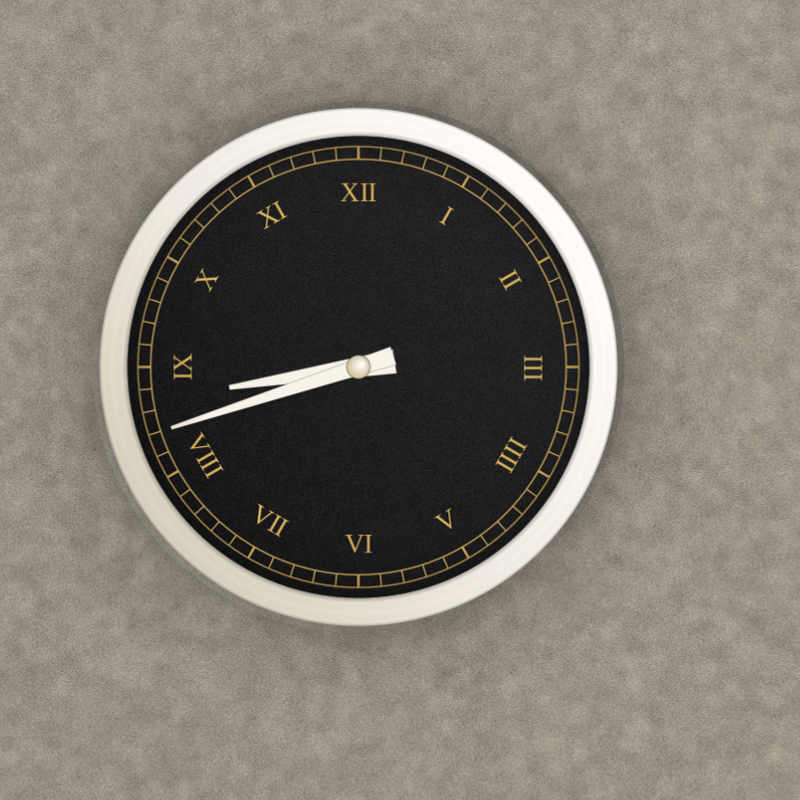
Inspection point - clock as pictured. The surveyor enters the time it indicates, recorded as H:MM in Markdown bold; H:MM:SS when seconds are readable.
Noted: **8:42**
